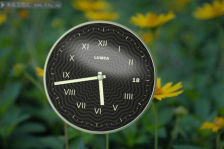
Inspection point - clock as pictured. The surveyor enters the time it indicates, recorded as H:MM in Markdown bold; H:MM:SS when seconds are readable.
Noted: **5:43**
